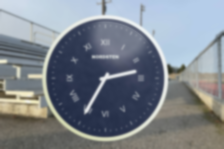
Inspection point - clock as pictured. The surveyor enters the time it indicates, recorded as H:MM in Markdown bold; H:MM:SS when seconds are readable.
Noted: **2:35**
